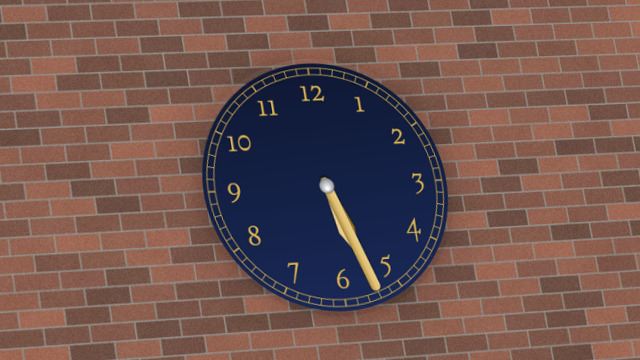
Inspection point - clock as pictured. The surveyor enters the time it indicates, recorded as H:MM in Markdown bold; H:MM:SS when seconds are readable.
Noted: **5:27**
